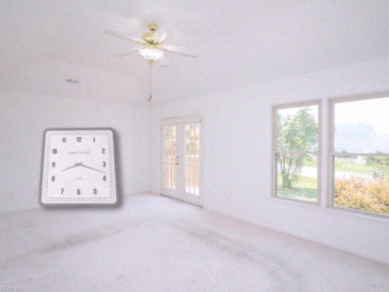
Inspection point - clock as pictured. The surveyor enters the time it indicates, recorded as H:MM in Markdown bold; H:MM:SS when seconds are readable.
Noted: **8:18**
